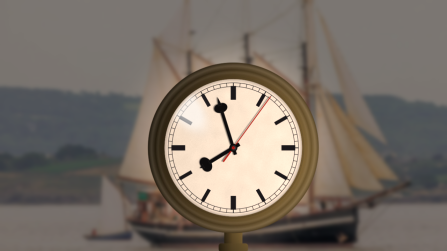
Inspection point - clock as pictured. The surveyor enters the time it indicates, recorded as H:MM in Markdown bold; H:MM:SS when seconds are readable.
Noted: **7:57:06**
